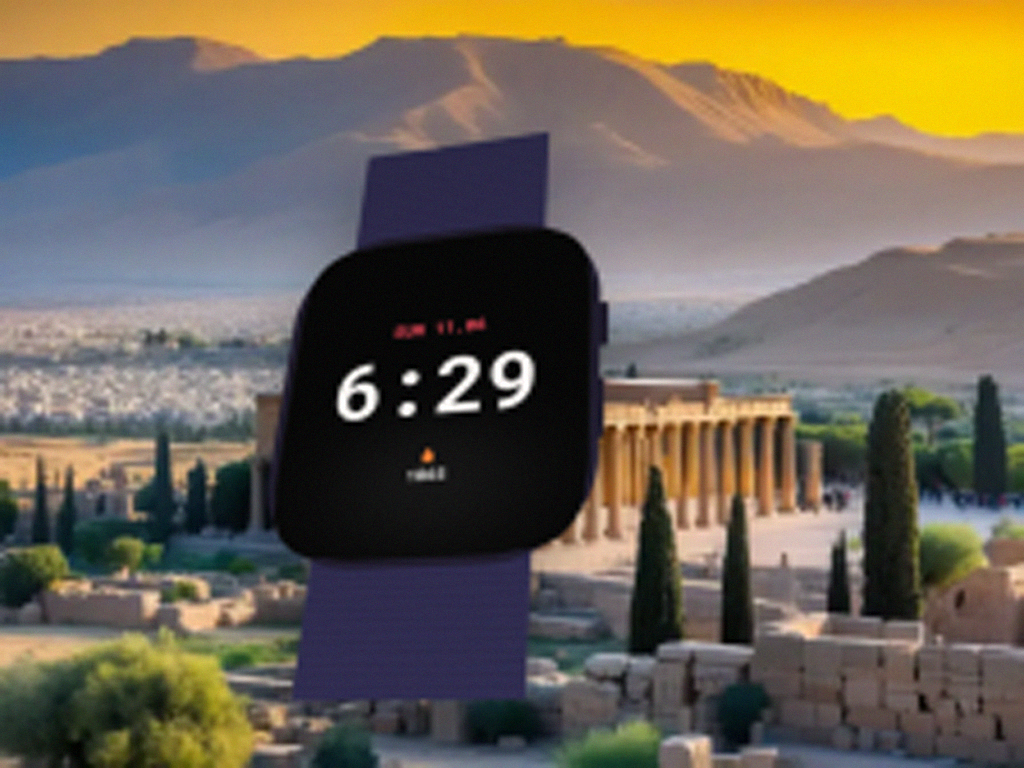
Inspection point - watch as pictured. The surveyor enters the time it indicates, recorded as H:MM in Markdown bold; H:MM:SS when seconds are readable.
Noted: **6:29**
